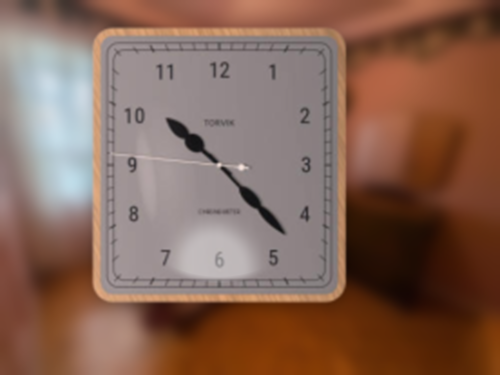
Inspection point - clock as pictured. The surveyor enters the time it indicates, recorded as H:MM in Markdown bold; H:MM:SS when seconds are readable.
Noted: **10:22:46**
